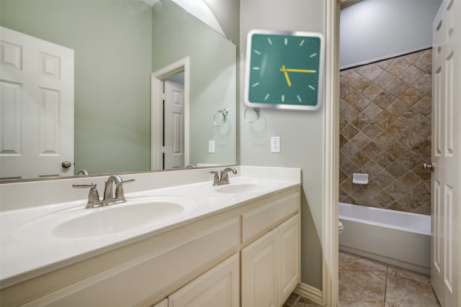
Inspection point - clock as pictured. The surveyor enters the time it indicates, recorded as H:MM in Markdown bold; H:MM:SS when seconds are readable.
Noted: **5:15**
